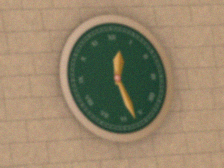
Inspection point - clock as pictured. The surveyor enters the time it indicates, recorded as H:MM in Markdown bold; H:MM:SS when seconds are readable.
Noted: **12:27**
